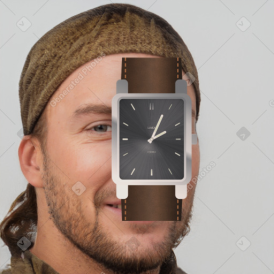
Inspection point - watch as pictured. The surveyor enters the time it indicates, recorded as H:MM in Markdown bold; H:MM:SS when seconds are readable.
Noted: **2:04**
